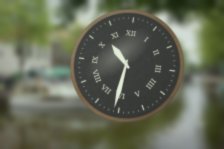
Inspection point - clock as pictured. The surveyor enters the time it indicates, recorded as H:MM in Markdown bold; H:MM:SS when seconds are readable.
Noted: **10:31**
